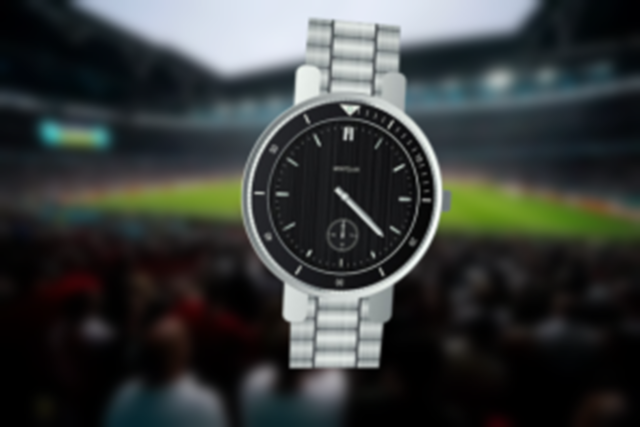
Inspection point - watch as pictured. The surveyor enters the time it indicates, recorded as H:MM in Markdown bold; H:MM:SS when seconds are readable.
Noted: **4:22**
